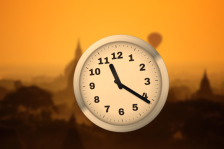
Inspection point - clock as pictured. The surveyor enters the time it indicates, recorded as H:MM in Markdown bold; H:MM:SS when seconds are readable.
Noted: **11:21**
